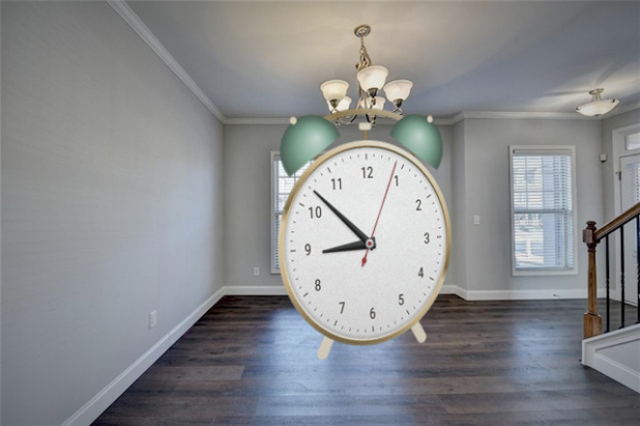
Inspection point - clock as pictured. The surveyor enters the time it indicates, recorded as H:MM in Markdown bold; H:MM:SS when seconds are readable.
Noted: **8:52:04**
